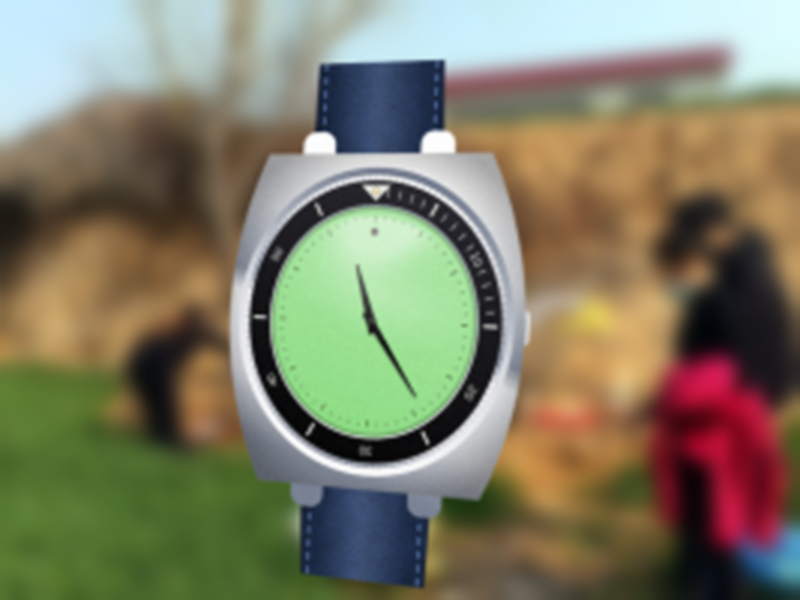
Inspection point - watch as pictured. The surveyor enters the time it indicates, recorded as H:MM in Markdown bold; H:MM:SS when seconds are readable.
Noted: **11:24**
